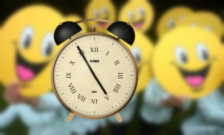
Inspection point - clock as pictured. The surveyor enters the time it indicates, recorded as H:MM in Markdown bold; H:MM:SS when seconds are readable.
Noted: **4:55**
